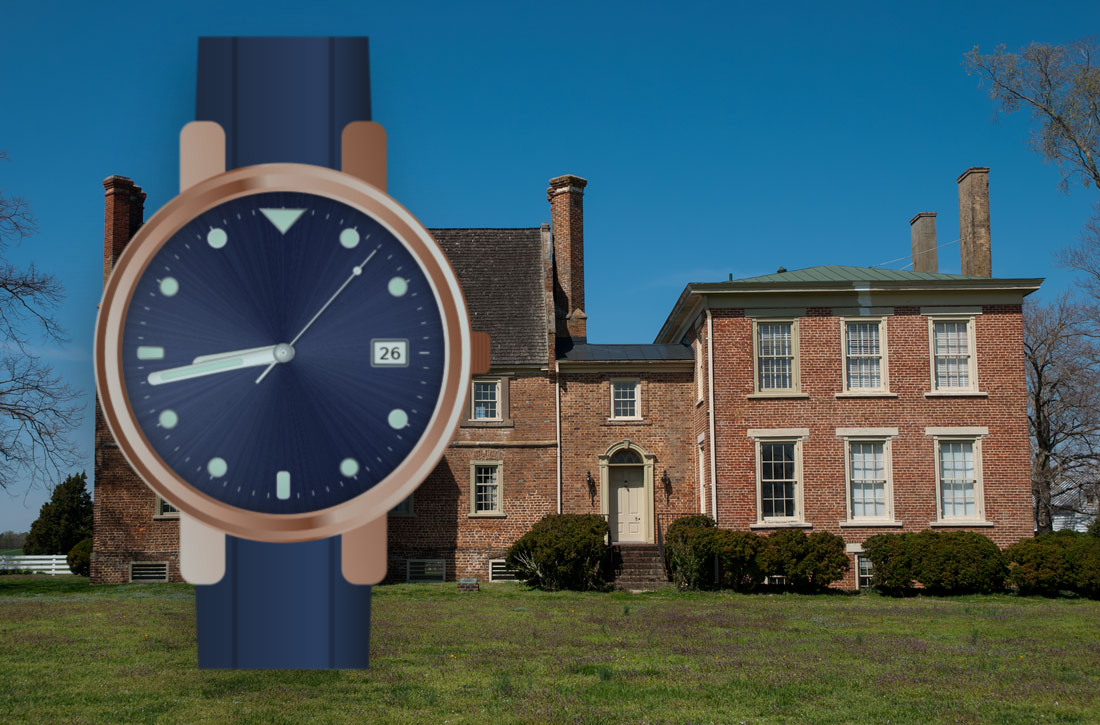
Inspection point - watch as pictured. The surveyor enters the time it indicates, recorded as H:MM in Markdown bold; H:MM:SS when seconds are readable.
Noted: **8:43:07**
